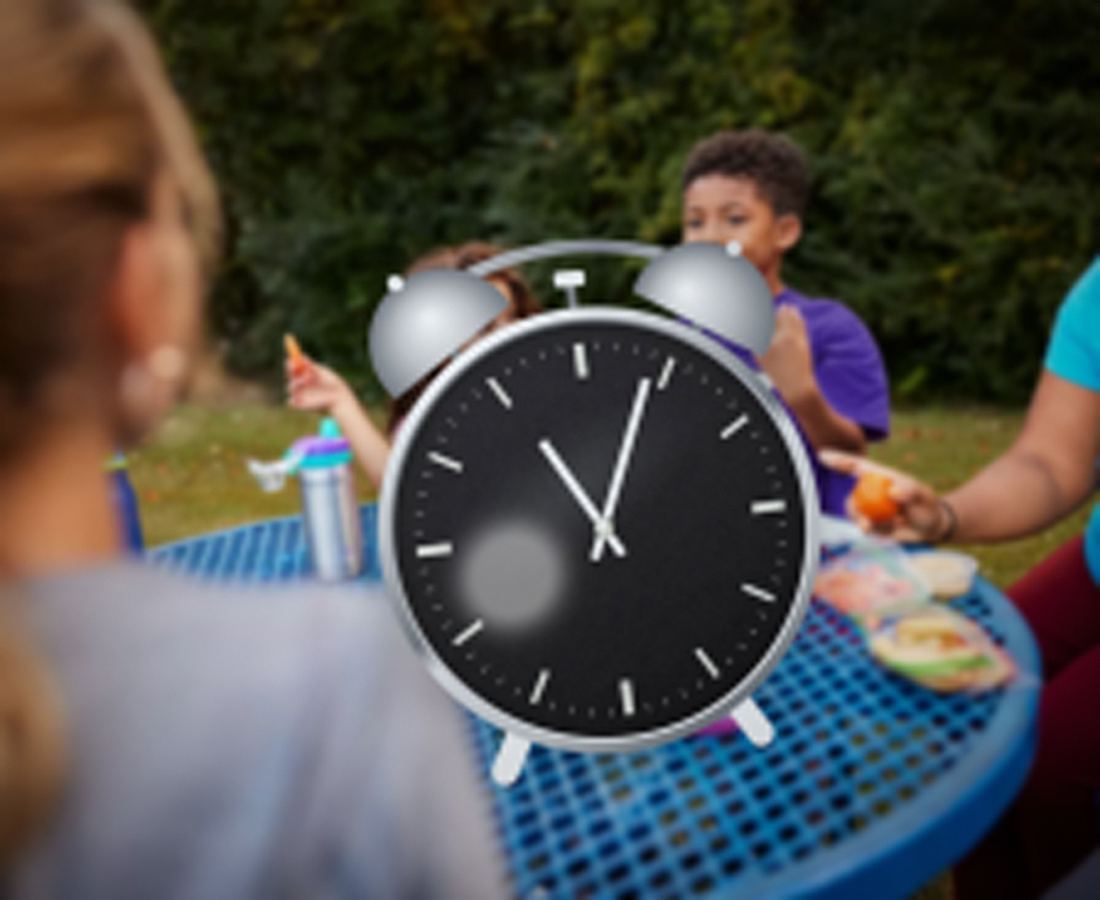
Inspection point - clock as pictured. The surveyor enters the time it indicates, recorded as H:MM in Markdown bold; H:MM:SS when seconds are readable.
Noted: **11:04**
